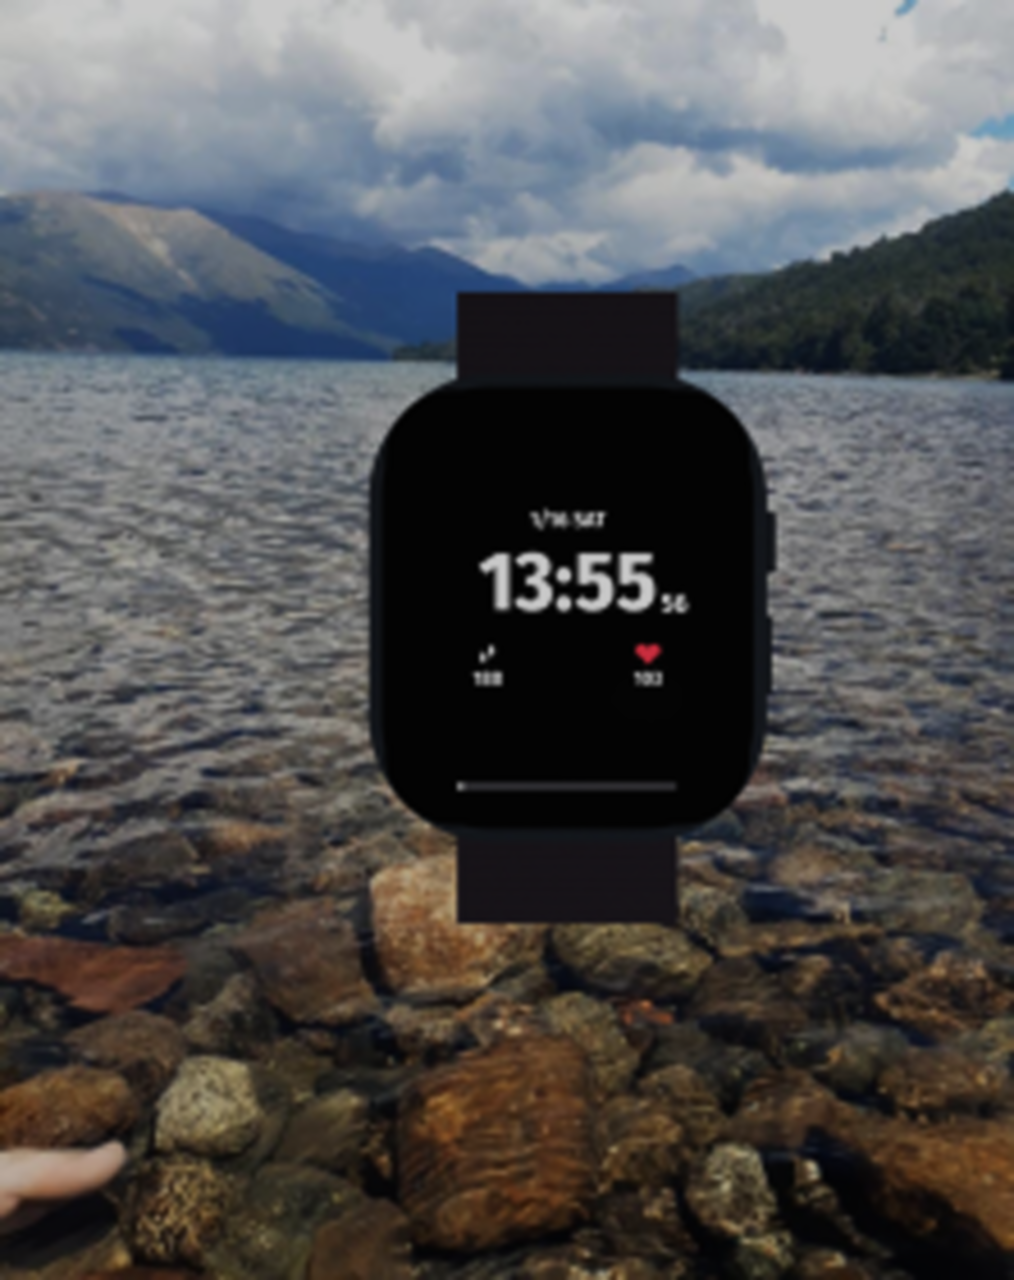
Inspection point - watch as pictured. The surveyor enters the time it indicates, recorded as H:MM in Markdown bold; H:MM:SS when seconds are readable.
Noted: **13:55**
